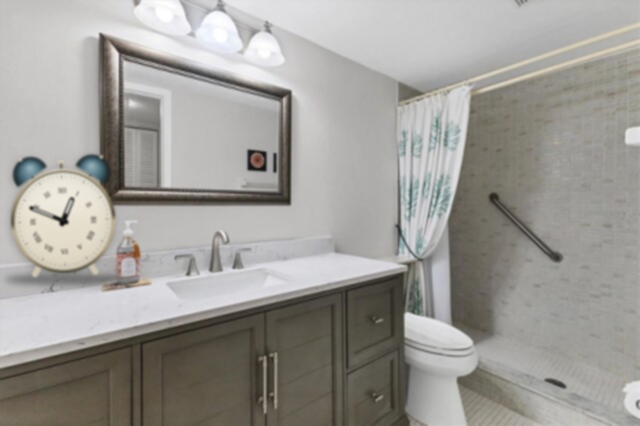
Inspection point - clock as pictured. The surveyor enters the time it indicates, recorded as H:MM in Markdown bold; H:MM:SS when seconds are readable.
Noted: **12:49**
